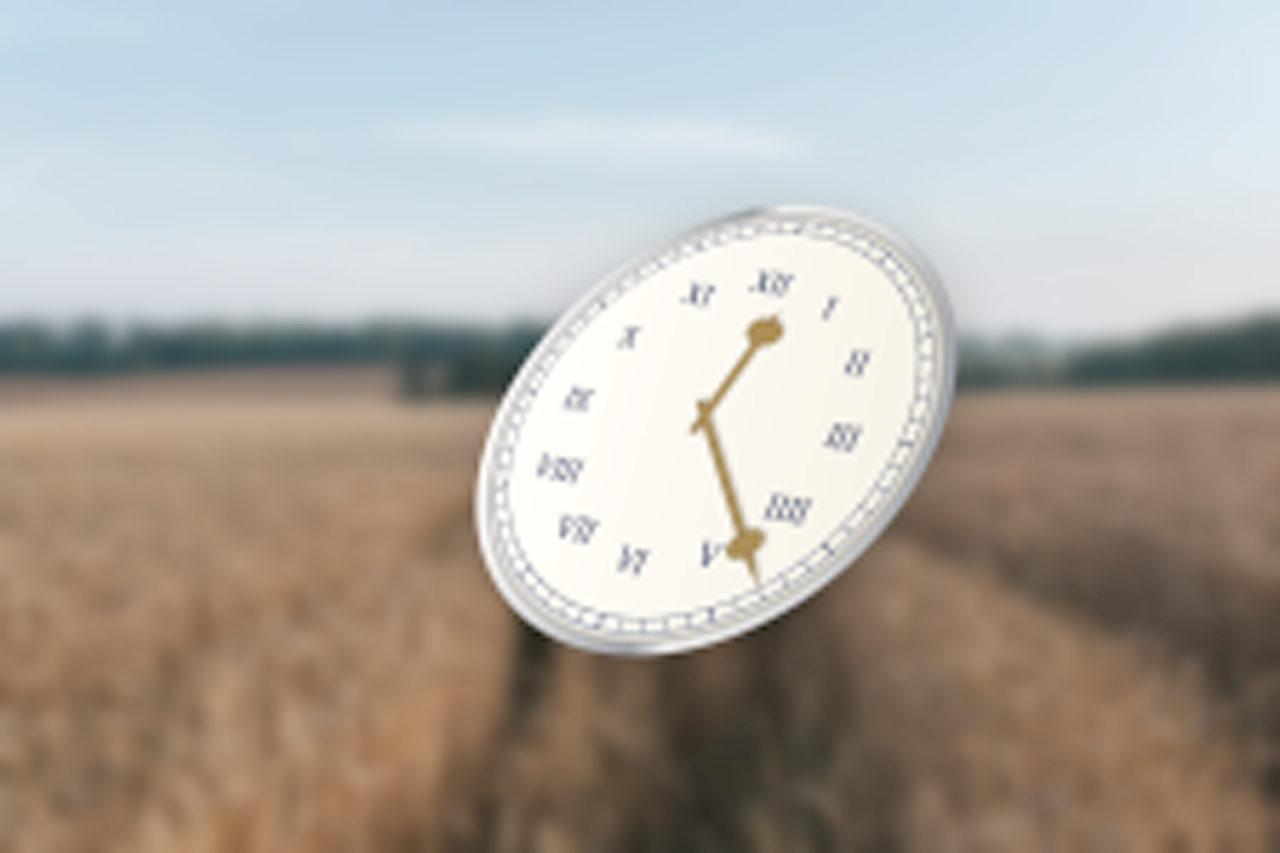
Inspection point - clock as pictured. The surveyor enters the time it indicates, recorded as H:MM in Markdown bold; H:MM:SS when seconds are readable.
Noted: **12:23**
